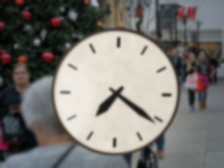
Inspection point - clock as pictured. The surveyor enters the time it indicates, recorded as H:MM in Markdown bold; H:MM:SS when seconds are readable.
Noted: **7:21**
